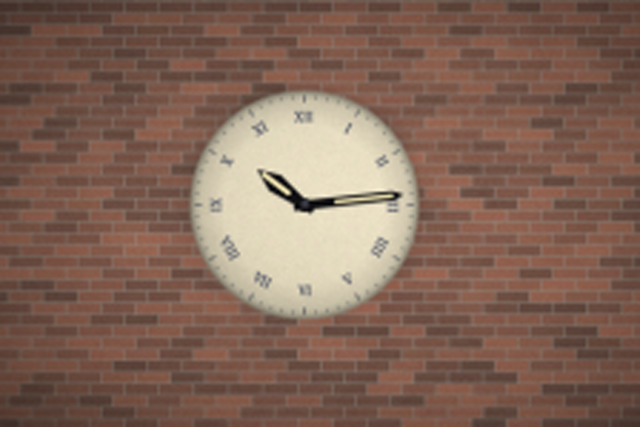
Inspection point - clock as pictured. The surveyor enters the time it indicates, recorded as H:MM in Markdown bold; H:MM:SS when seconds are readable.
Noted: **10:14**
